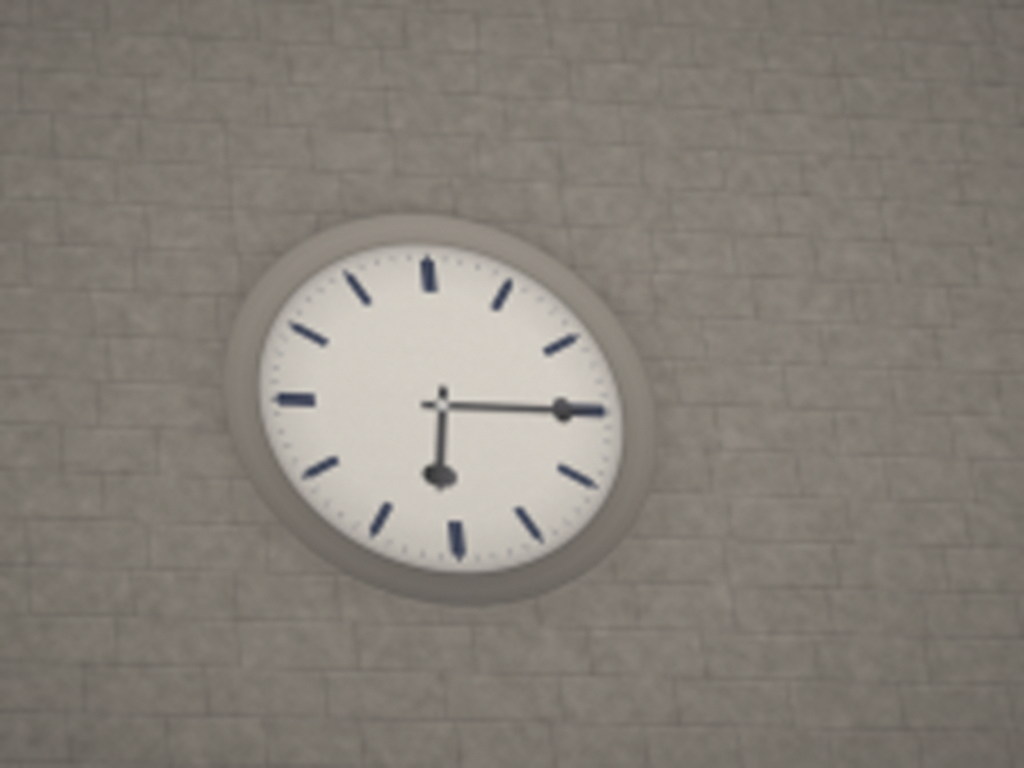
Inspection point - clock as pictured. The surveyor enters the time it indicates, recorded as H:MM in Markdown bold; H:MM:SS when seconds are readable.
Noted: **6:15**
